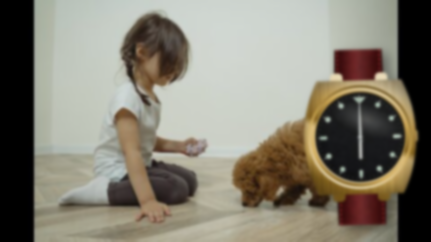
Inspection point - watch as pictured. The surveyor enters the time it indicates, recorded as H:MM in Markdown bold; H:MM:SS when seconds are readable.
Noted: **6:00**
